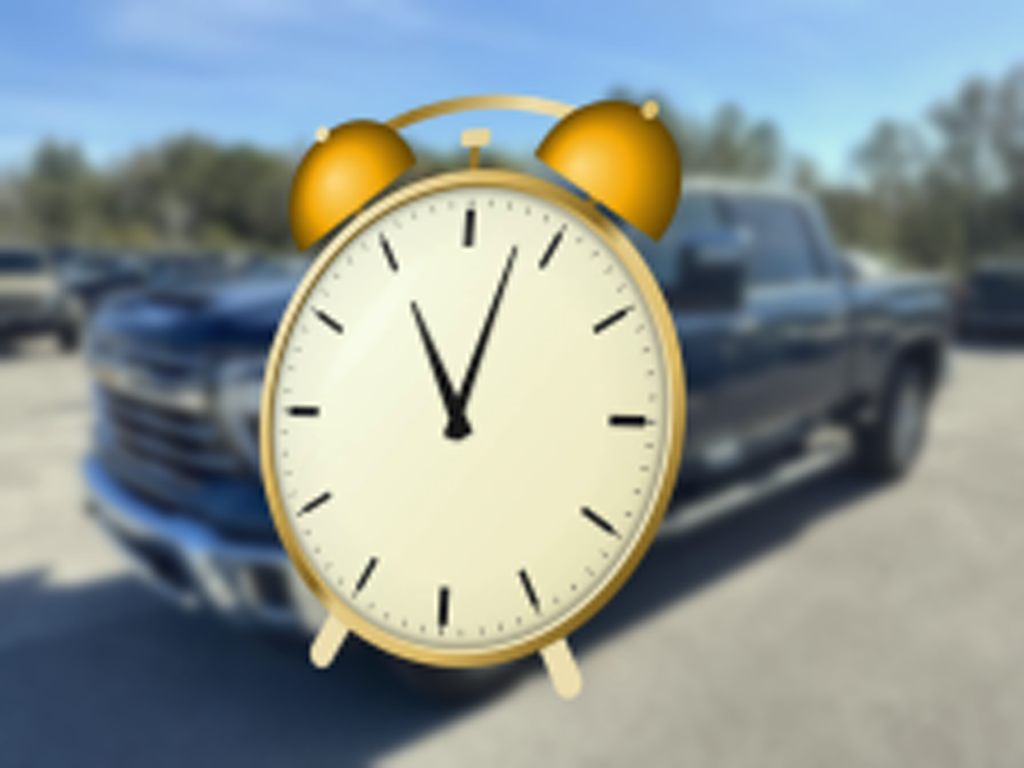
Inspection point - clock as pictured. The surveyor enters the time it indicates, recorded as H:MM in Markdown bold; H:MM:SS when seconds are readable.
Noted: **11:03**
